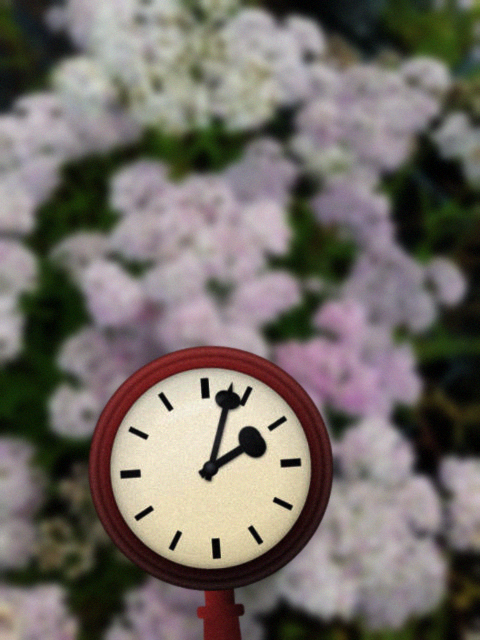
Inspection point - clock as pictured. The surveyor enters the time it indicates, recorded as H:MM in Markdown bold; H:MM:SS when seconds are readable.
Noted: **2:03**
